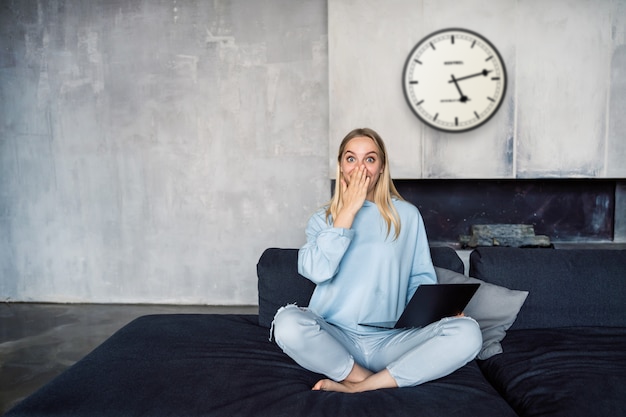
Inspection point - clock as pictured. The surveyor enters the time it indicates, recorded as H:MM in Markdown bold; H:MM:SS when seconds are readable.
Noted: **5:13**
